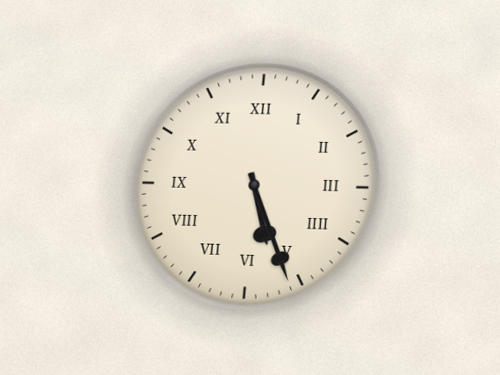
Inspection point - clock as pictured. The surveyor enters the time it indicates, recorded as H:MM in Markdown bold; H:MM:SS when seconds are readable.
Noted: **5:26**
